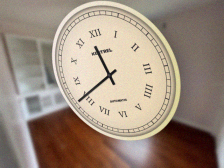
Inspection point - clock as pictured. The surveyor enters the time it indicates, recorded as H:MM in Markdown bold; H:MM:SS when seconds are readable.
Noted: **11:41**
